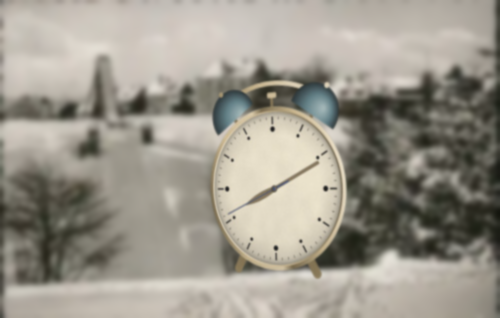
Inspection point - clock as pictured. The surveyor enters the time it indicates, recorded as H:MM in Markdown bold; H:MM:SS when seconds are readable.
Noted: **8:10:41**
